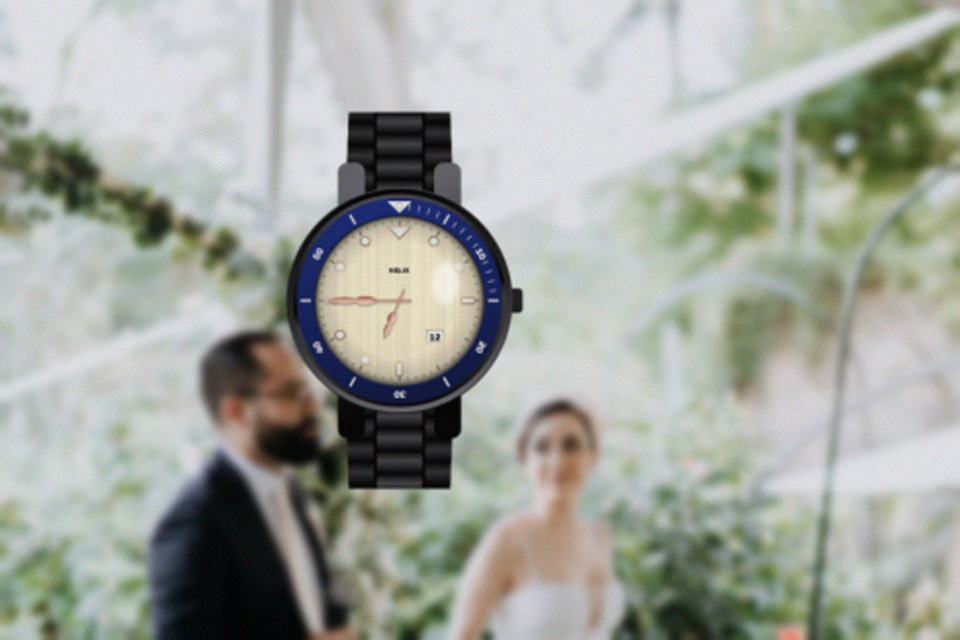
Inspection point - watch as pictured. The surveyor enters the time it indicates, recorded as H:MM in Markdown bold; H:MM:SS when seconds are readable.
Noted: **6:45**
